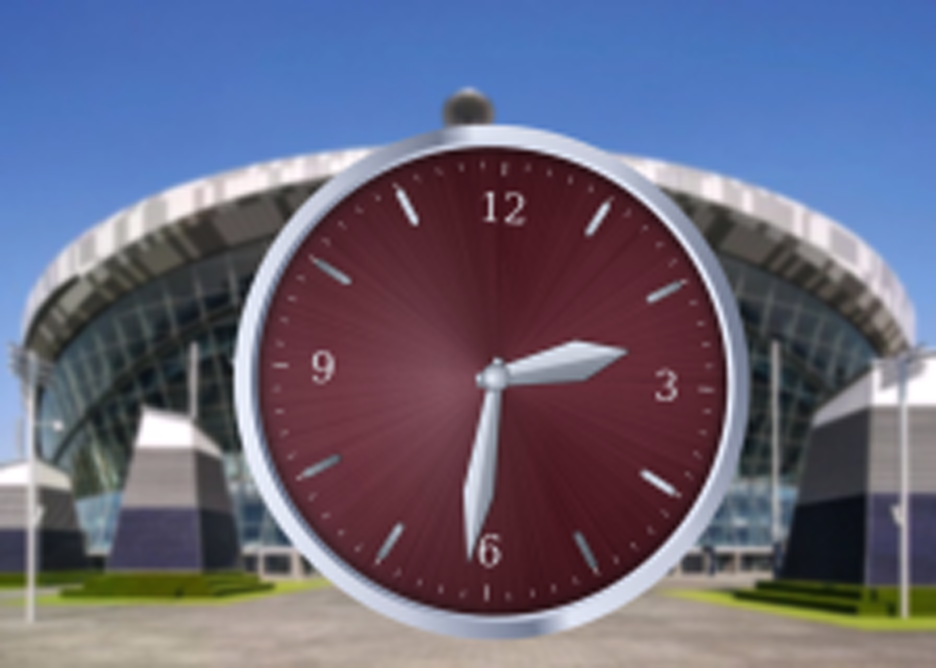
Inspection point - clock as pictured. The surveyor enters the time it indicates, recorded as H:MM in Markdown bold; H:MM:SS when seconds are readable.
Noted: **2:31**
